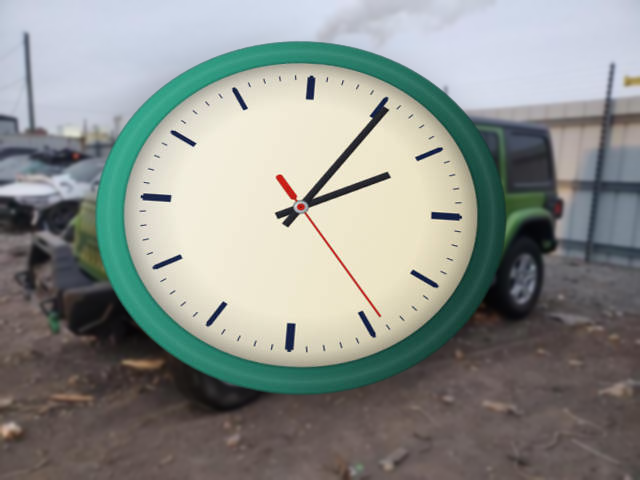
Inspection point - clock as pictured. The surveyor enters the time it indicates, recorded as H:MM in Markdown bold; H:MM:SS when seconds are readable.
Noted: **2:05:24**
